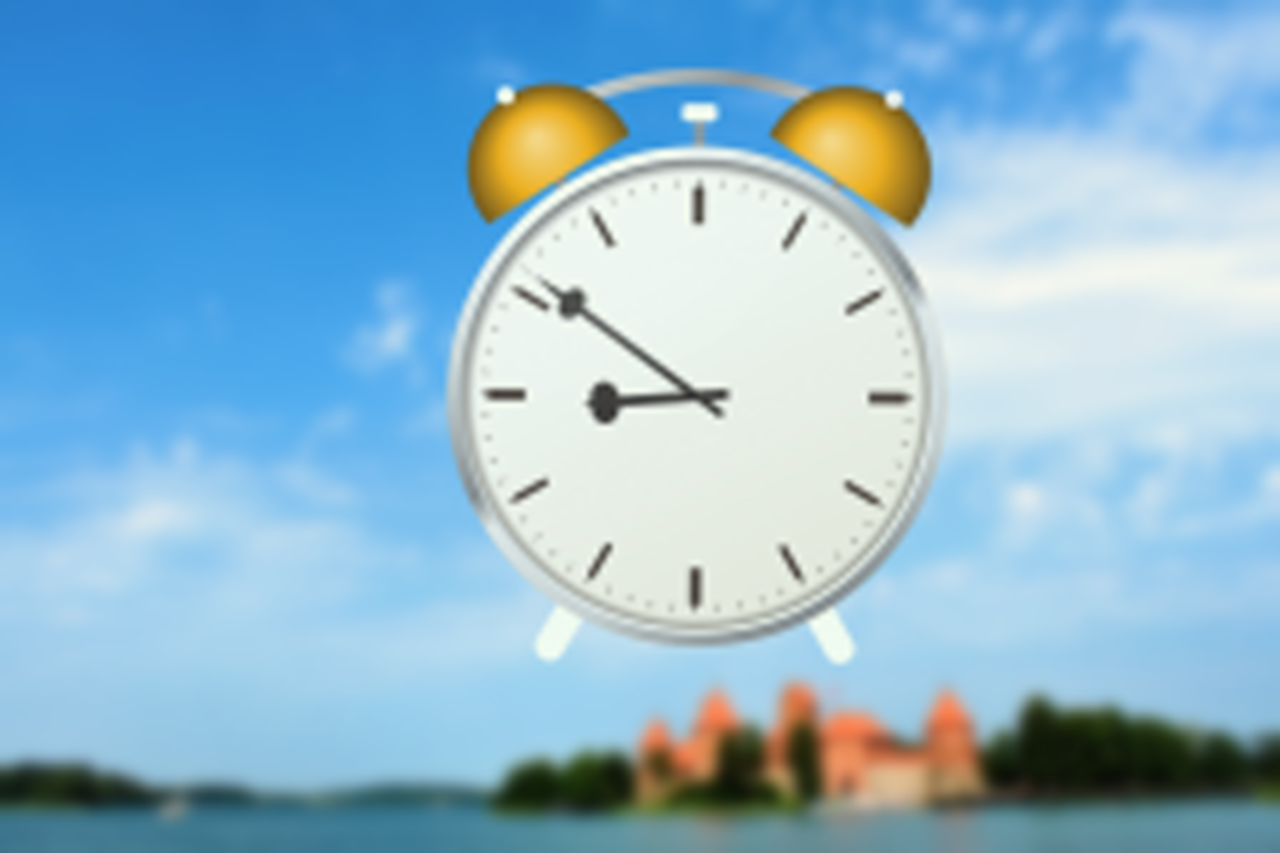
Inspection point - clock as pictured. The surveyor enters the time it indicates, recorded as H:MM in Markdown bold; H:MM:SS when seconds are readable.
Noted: **8:51**
